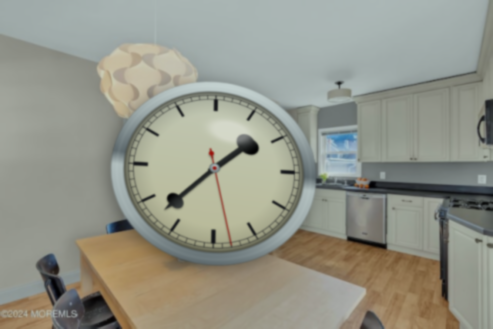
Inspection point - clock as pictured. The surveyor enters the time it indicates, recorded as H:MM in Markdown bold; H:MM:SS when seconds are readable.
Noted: **1:37:28**
